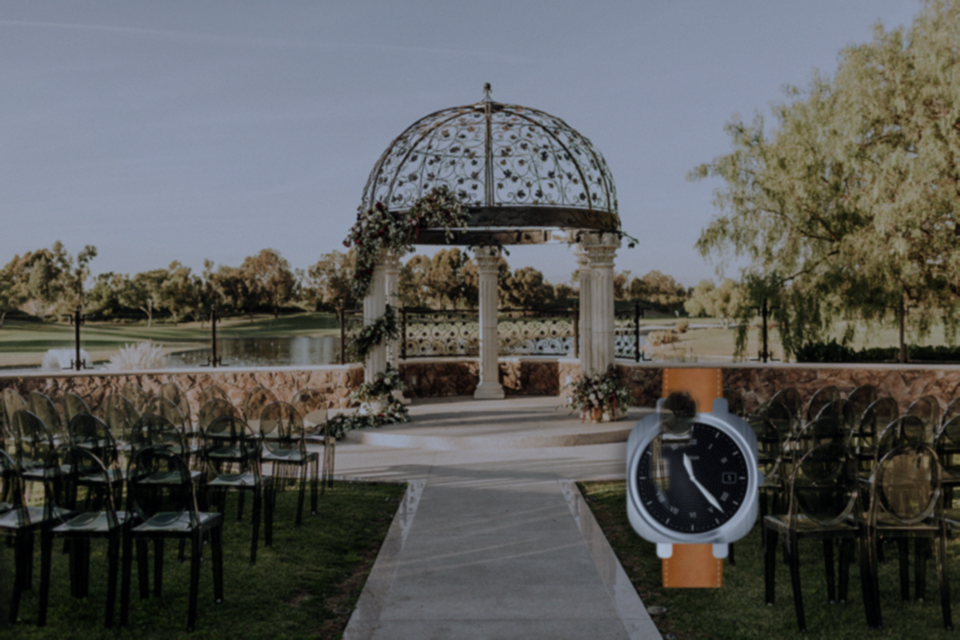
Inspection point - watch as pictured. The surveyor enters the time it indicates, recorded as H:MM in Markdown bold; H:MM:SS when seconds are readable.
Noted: **11:23**
